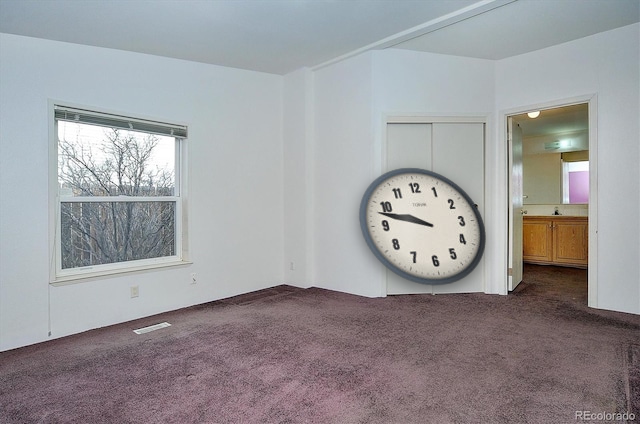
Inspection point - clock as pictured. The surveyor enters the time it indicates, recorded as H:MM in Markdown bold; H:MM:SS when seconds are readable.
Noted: **9:48**
